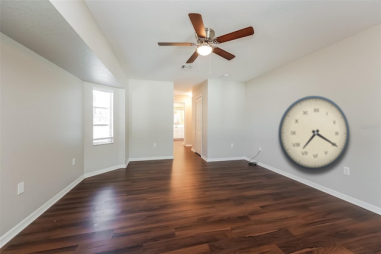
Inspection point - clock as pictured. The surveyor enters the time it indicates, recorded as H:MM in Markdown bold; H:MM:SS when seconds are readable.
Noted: **7:20**
